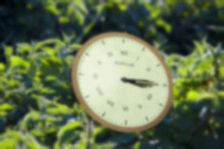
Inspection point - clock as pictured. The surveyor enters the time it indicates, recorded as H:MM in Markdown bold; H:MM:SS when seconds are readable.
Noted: **3:15**
